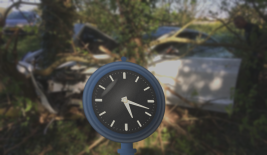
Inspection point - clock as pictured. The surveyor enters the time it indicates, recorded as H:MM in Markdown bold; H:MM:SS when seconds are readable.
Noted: **5:18**
